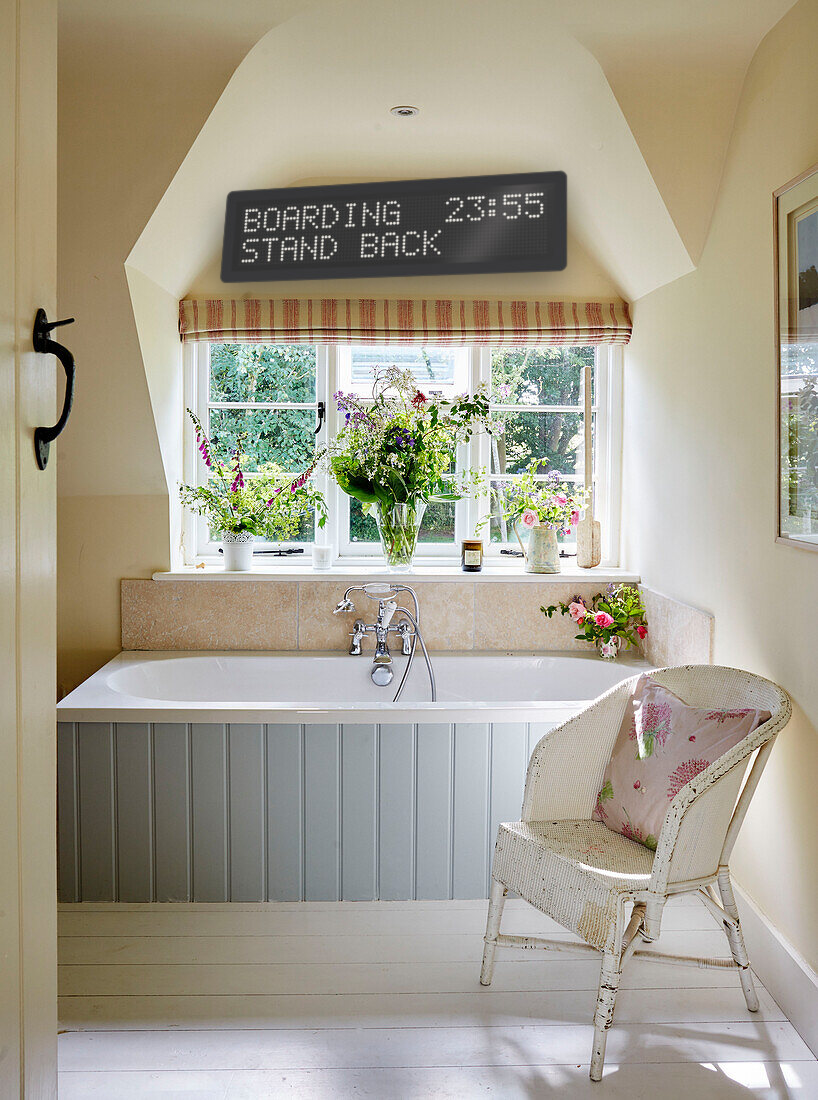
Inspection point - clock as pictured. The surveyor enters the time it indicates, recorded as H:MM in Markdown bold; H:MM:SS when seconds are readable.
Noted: **23:55**
